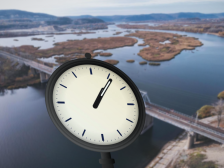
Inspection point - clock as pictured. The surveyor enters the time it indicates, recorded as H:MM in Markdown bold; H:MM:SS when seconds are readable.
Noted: **1:06**
